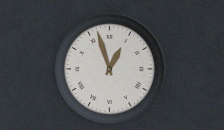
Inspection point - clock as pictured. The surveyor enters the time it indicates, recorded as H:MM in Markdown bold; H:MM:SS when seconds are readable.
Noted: **12:57**
